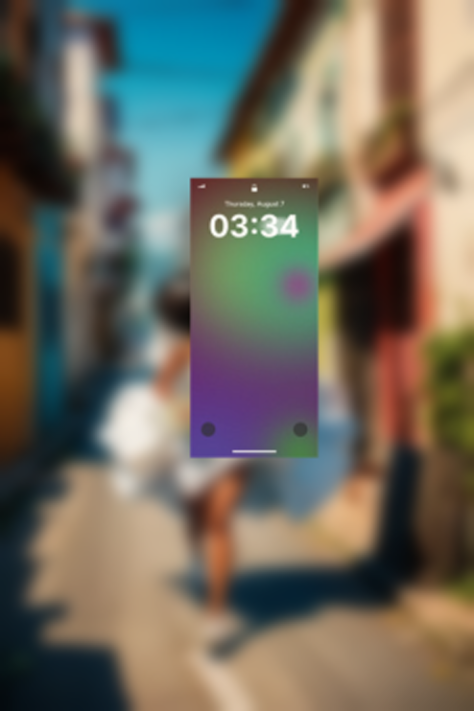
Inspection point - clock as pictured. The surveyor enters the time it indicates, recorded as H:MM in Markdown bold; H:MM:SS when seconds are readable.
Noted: **3:34**
